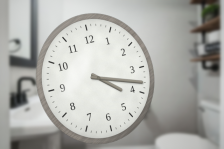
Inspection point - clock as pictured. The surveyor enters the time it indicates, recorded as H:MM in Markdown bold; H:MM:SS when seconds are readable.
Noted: **4:18**
